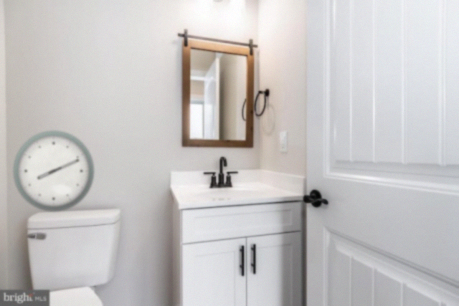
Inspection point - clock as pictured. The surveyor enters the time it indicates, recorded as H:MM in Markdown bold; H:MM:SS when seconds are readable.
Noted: **8:11**
